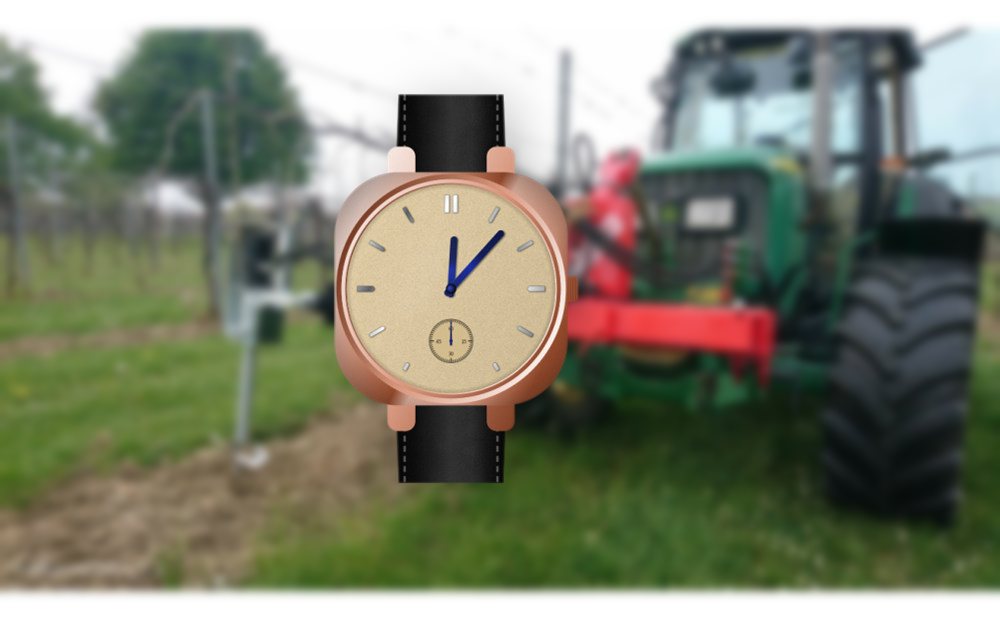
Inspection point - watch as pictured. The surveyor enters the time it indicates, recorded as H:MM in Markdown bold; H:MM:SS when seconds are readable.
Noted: **12:07**
